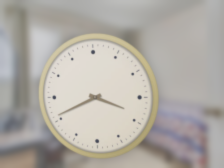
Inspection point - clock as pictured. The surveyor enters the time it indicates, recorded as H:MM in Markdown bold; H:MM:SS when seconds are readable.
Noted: **3:41**
